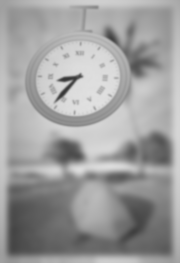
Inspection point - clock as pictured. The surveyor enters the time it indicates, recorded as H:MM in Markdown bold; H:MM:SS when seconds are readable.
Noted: **8:36**
